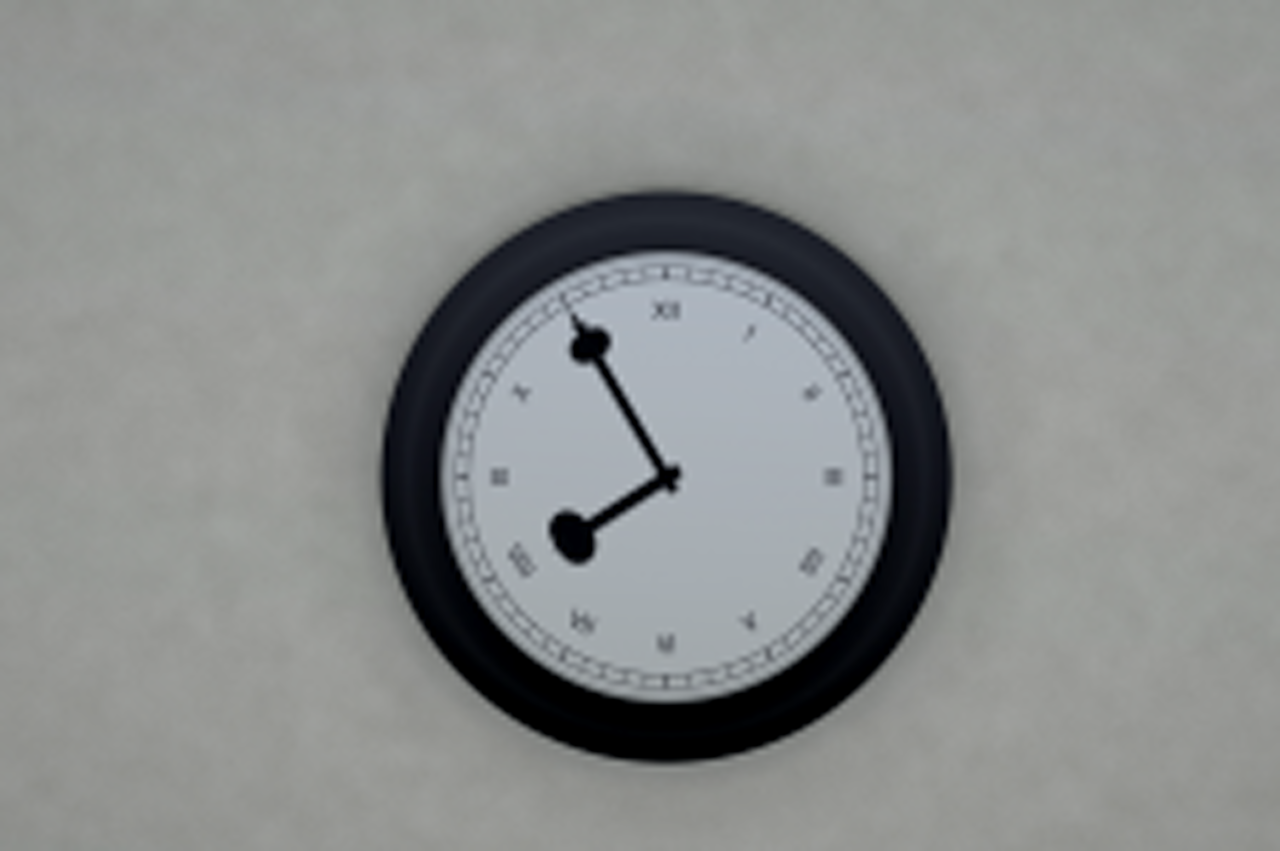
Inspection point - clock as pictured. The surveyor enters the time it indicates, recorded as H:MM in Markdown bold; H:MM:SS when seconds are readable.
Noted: **7:55**
